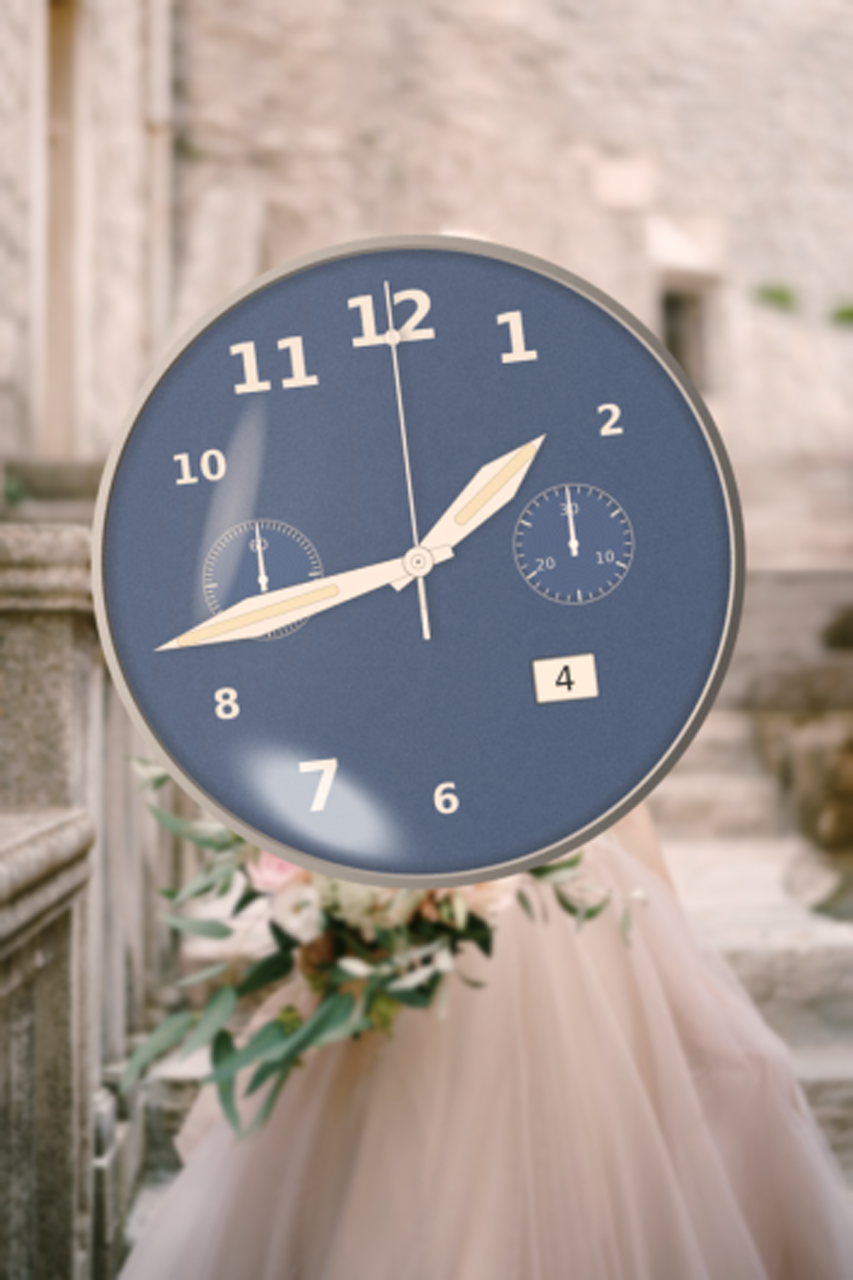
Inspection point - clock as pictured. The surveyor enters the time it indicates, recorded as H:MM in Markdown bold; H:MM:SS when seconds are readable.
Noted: **1:43**
